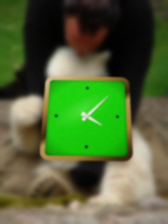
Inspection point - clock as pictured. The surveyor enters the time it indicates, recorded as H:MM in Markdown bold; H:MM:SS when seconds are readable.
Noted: **4:07**
